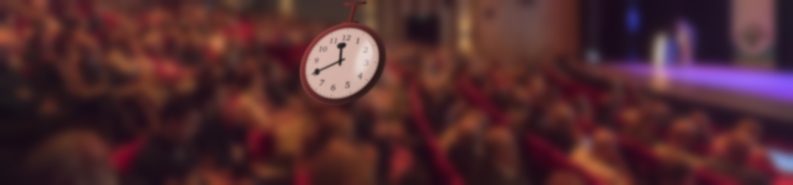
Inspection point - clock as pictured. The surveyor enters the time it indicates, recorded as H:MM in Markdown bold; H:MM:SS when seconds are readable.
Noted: **11:40**
